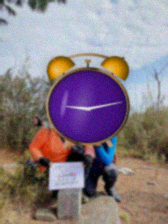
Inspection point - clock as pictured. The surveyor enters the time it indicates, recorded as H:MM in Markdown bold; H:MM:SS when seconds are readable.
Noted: **9:13**
